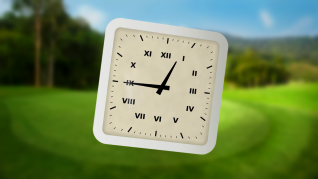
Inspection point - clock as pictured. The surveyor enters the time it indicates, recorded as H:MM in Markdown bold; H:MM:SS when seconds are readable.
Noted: **12:45**
